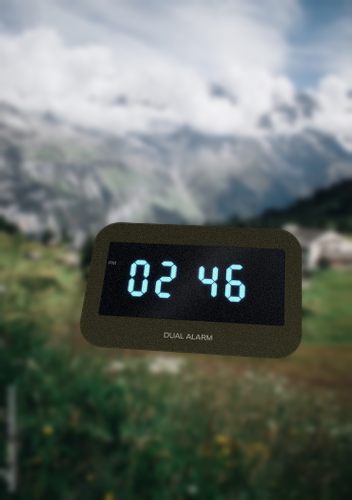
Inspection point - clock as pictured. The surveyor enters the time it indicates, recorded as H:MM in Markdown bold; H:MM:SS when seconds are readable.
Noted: **2:46**
